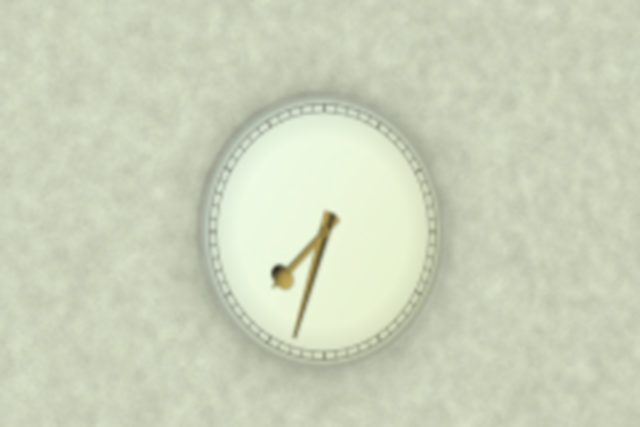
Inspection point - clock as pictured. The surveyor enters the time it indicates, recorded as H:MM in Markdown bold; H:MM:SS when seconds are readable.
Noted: **7:33**
